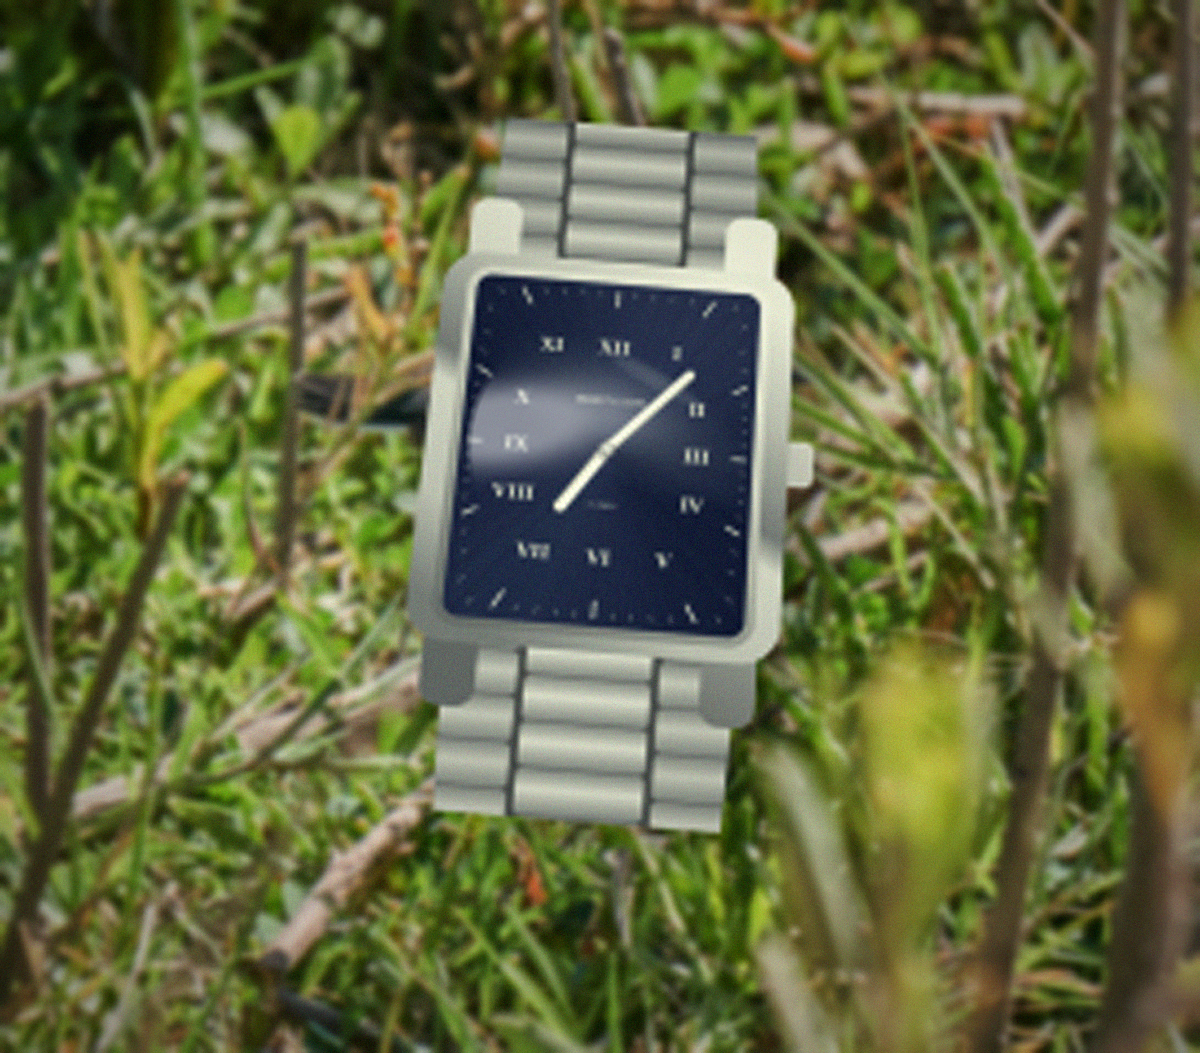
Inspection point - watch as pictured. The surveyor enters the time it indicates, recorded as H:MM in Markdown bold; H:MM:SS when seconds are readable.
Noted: **7:07**
